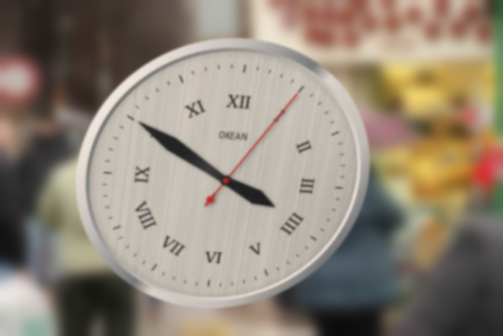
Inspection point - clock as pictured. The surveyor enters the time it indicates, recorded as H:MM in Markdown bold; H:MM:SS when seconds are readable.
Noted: **3:50:05**
